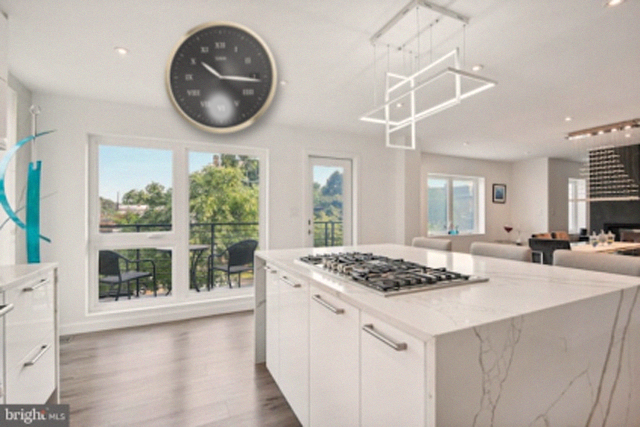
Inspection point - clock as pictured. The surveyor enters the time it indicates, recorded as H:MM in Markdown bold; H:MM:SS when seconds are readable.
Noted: **10:16**
